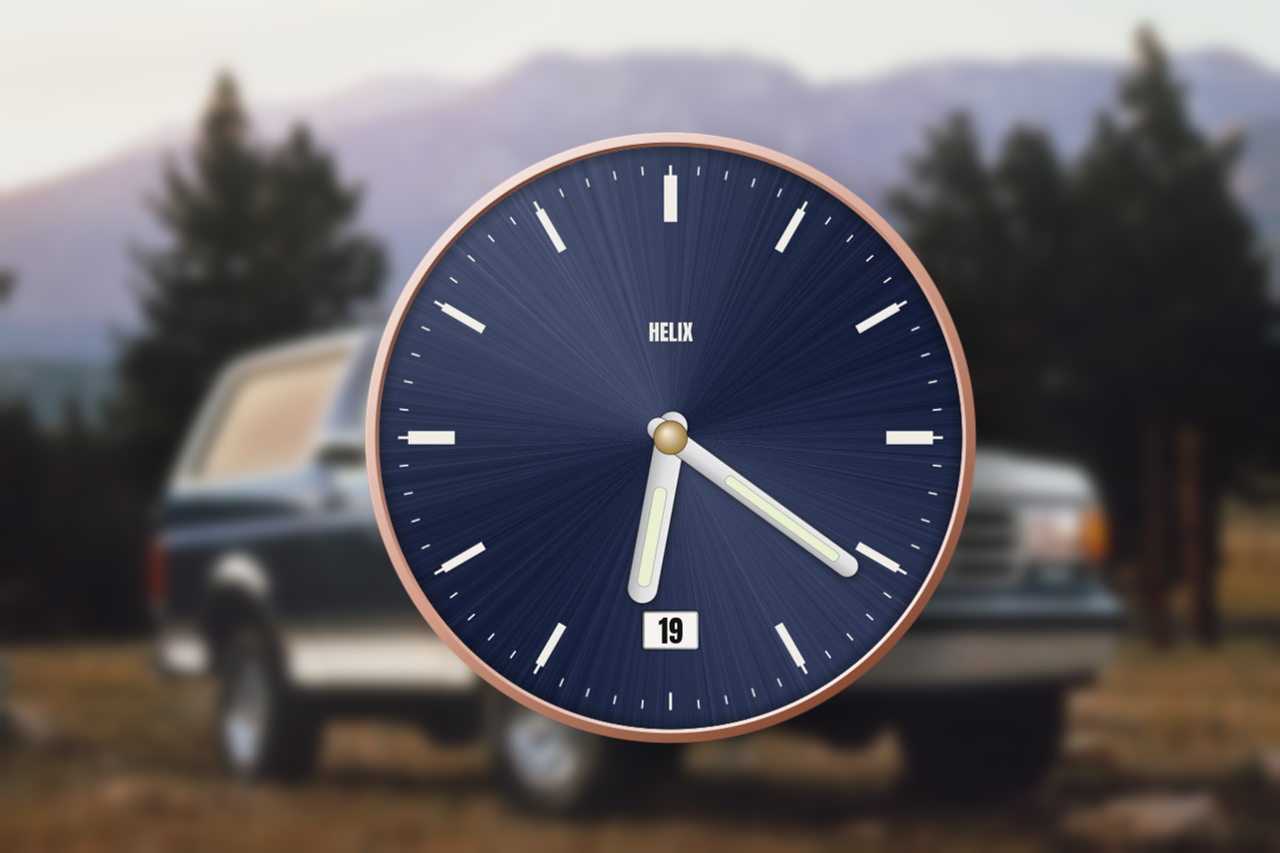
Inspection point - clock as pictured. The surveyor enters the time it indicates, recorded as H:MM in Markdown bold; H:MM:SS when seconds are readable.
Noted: **6:21**
